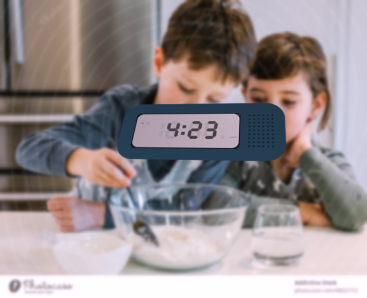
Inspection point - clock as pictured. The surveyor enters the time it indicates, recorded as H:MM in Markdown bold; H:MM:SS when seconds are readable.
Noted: **4:23**
